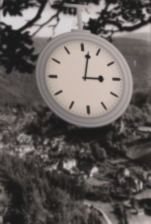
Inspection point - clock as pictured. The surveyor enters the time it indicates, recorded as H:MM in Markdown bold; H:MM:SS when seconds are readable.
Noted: **3:02**
